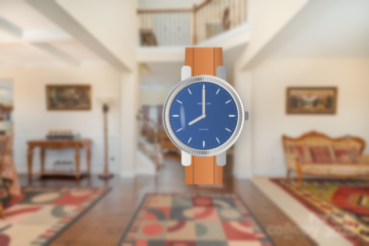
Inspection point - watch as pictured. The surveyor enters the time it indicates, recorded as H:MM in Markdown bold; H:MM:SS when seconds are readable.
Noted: **8:00**
